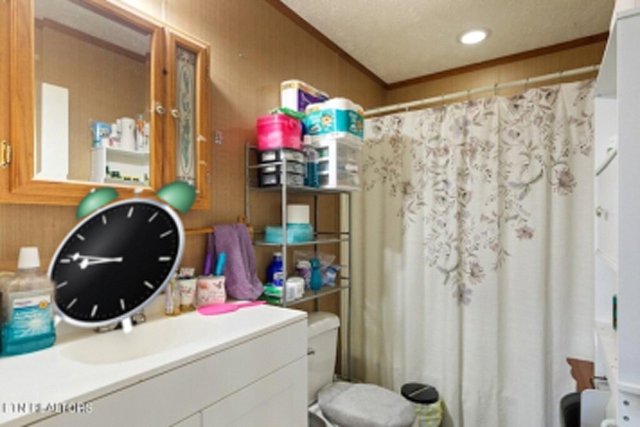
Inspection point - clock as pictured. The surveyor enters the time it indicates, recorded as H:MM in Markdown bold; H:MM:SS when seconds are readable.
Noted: **8:46**
